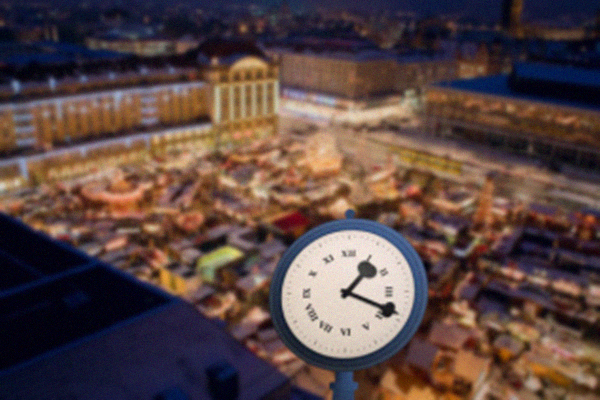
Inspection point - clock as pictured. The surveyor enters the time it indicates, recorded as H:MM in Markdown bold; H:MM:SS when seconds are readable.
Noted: **1:19**
